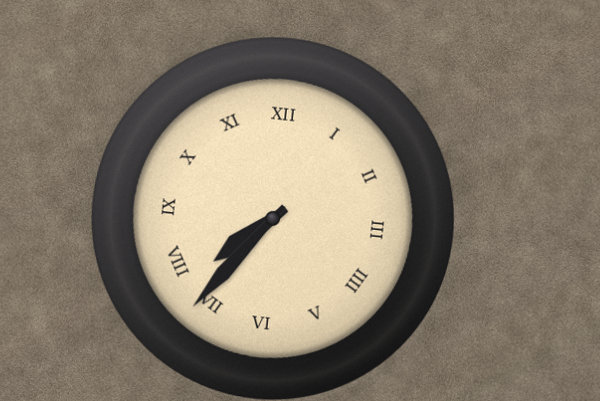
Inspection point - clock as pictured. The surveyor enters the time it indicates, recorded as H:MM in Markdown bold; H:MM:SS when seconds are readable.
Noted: **7:36**
